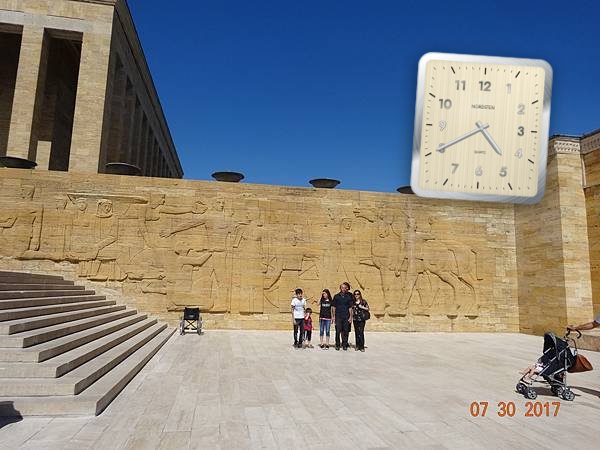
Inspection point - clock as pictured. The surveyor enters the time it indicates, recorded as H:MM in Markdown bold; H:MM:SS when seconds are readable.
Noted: **4:40**
